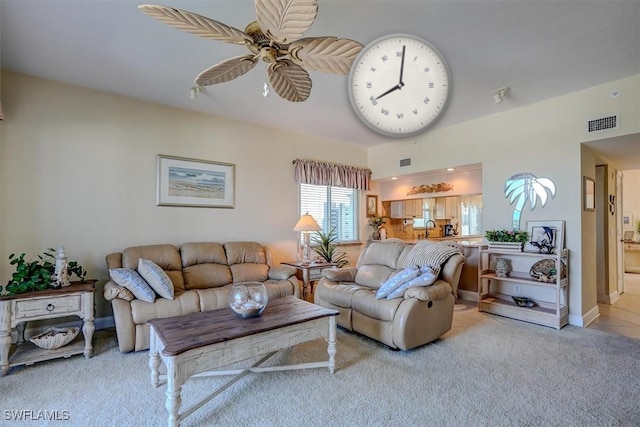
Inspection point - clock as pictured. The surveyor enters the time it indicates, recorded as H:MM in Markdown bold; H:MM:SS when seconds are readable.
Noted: **8:01**
